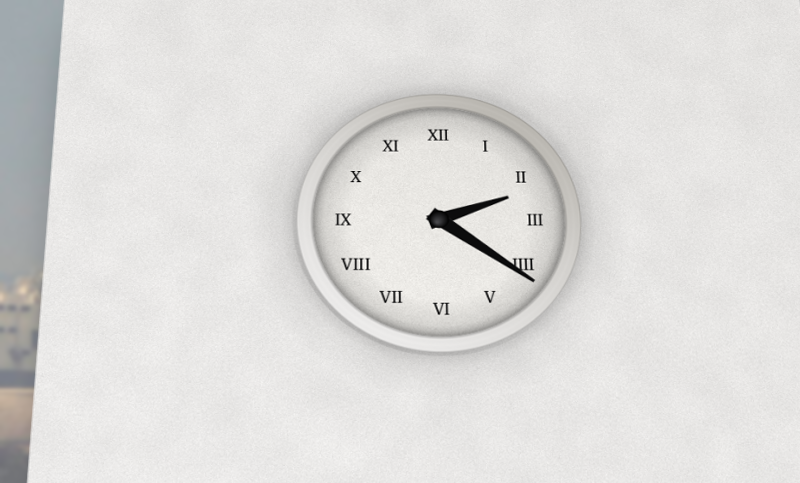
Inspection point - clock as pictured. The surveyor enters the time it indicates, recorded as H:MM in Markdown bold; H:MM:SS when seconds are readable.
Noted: **2:21**
